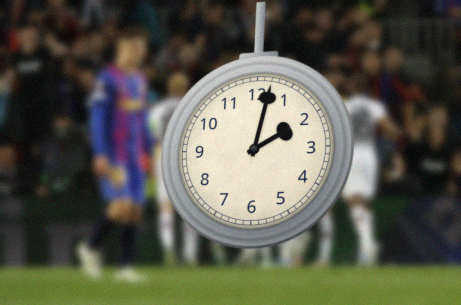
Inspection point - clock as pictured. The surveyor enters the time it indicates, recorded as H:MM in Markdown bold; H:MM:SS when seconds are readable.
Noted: **2:02**
